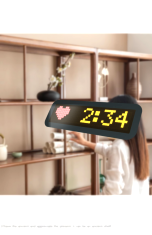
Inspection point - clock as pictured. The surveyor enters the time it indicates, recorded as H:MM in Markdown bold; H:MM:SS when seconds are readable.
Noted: **2:34**
